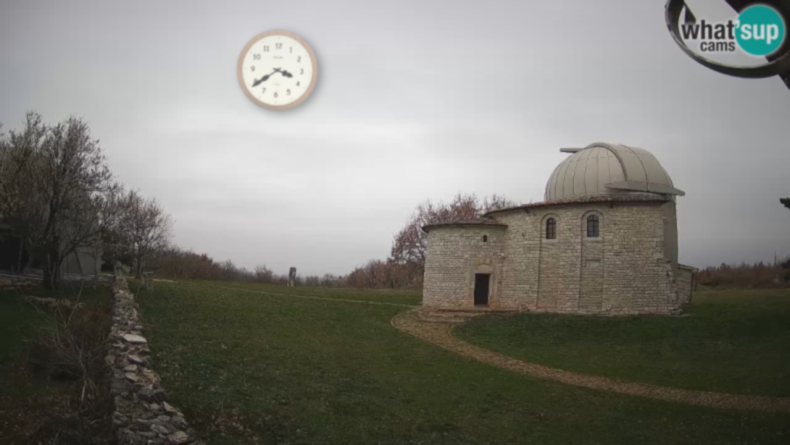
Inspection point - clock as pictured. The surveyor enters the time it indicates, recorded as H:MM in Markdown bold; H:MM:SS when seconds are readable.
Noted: **3:39**
